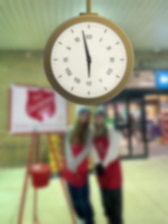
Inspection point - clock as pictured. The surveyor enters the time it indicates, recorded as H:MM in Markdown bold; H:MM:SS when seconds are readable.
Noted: **5:58**
